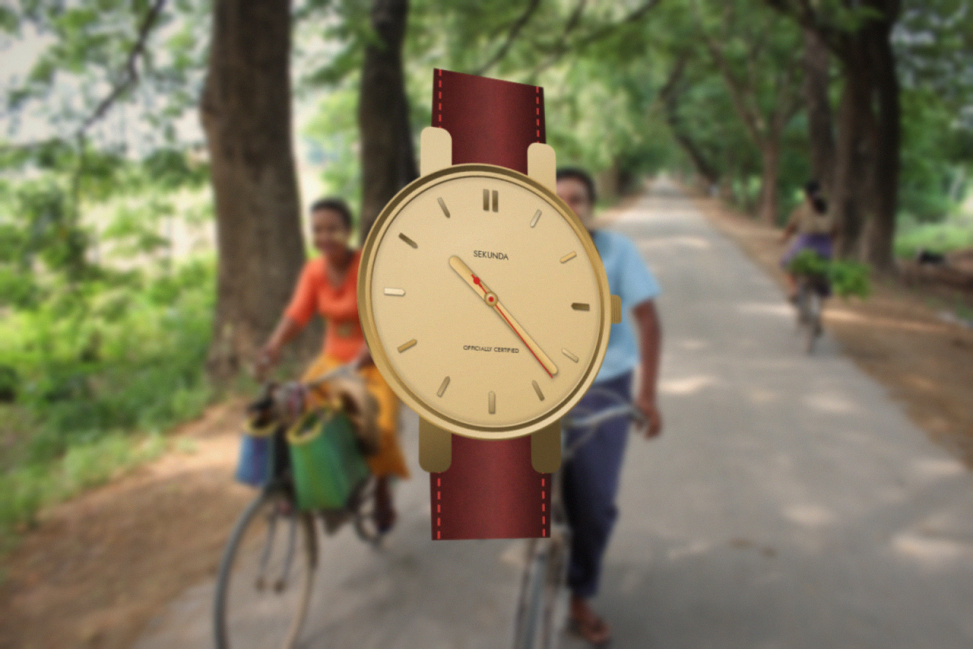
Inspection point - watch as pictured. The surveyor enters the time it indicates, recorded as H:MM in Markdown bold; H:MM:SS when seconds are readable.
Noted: **10:22:23**
